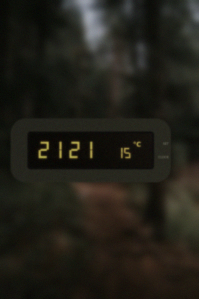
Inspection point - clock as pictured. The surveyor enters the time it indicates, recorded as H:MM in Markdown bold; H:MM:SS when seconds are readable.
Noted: **21:21**
